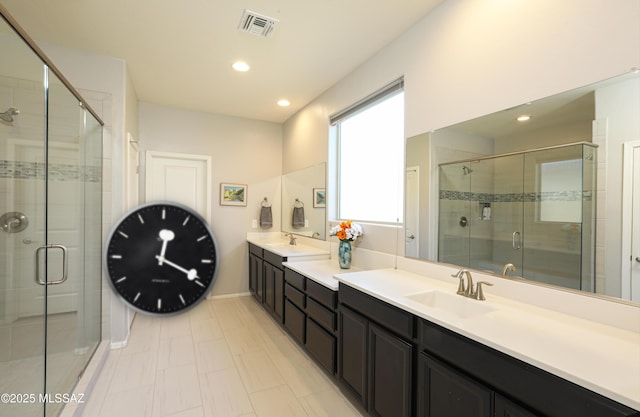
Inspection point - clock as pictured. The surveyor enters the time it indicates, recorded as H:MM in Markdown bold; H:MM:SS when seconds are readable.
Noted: **12:19**
